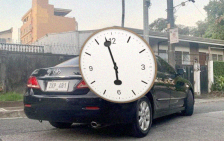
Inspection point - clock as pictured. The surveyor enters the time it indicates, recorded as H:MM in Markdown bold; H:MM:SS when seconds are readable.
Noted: **5:58**
